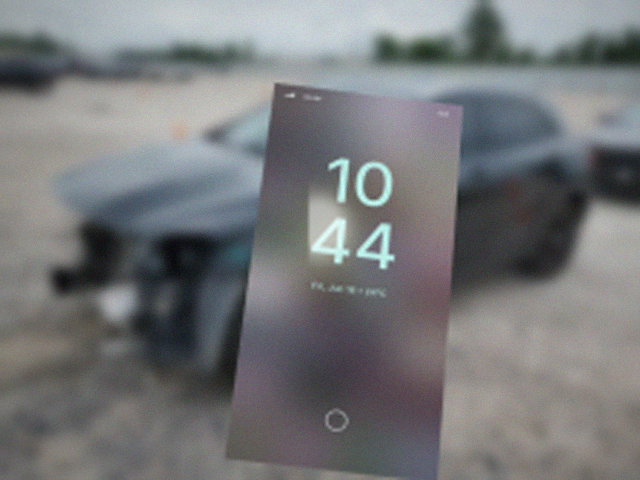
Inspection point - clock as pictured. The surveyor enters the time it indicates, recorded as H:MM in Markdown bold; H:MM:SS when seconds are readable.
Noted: **10:44**
